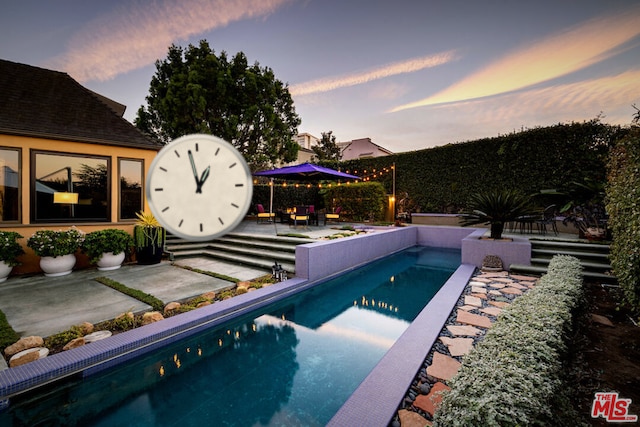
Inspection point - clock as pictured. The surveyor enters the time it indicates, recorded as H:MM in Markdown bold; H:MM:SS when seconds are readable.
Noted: **12:58**
